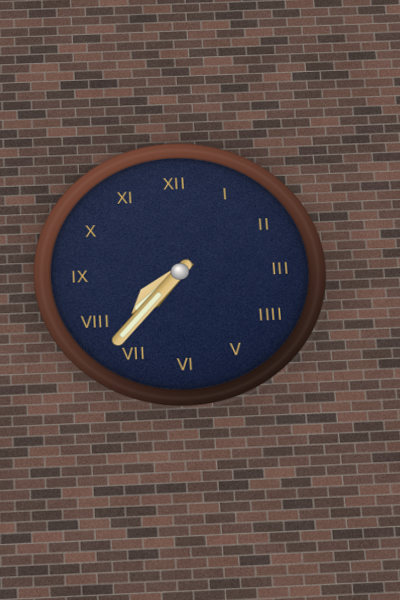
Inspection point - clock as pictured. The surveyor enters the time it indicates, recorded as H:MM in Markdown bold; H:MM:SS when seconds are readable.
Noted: **7:37**
